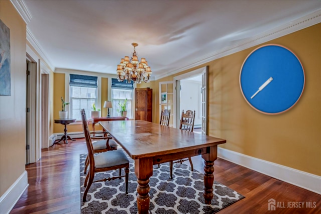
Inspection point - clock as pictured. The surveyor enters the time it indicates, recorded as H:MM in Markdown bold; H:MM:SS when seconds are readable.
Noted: **7:38**
